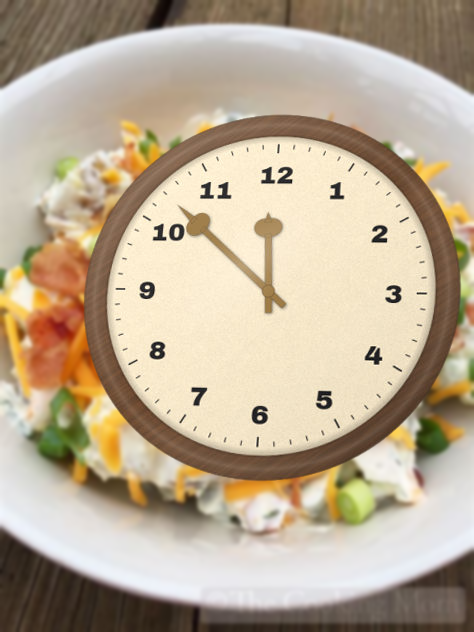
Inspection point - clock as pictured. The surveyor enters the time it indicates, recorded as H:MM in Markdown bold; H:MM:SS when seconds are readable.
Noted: **11:52**
